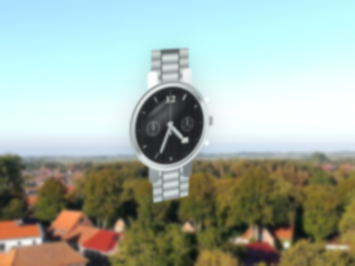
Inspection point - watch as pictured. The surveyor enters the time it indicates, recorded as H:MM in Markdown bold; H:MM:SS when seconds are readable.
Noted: **4:34**
